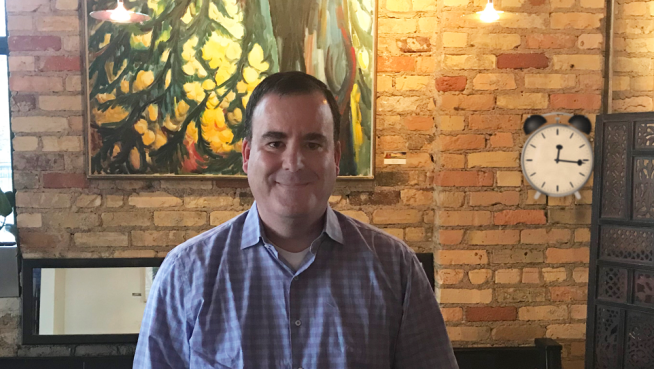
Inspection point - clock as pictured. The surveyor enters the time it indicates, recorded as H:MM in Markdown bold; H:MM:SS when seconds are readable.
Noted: **12:16**
